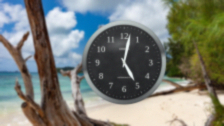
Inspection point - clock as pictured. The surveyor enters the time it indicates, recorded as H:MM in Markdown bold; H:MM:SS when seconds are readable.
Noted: **5:02**
